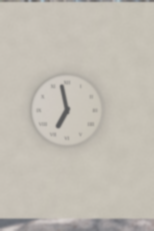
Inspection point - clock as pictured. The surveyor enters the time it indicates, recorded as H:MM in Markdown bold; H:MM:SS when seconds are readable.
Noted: **6:58**
